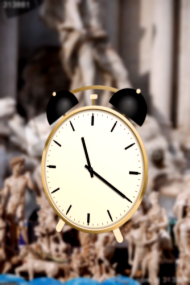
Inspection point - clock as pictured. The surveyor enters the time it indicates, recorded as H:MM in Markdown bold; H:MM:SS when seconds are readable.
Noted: **11:20**
